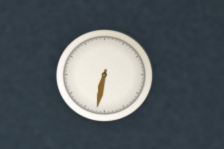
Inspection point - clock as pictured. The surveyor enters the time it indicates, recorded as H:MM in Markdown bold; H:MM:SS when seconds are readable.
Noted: **6:32**
